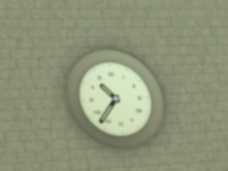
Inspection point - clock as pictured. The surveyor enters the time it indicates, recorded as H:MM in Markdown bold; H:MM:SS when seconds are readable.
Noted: **10:37**
